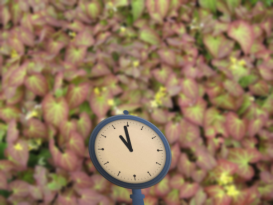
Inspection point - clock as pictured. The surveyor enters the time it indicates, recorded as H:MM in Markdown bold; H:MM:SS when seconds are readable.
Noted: **10:59**
